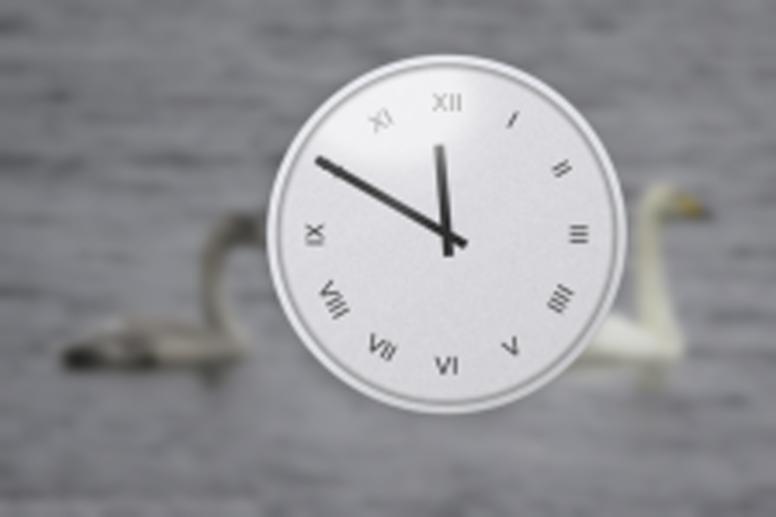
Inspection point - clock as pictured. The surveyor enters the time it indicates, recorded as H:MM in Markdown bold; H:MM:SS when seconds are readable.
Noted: **11:50**
